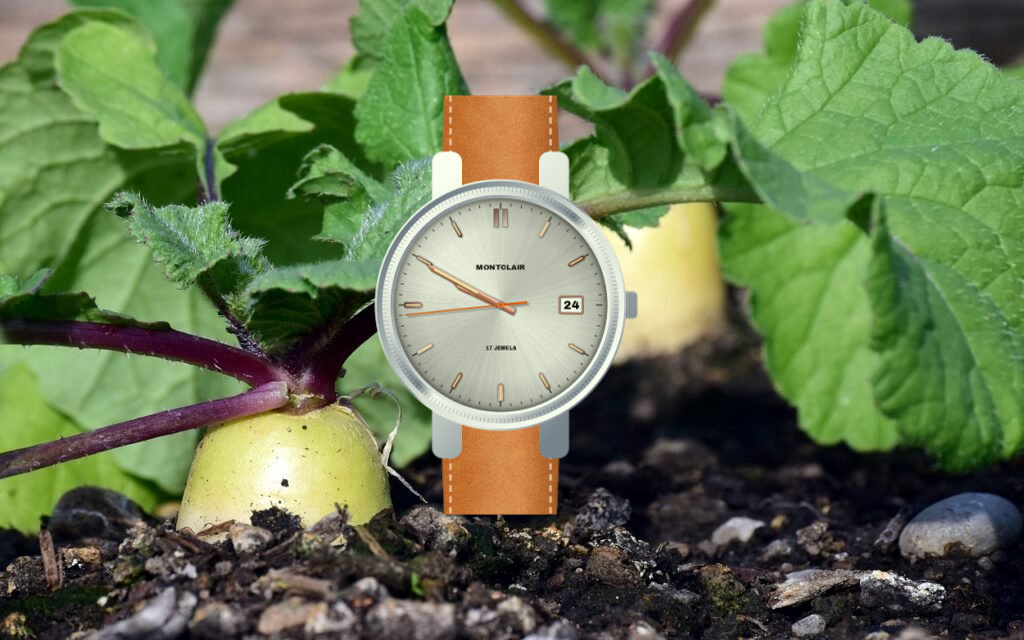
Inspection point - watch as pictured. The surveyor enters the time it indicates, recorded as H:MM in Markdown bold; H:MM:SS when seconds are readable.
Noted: **9:49:44**
